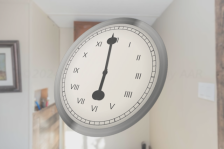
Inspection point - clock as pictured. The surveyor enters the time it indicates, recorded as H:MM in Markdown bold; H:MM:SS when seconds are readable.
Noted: **5:59**
